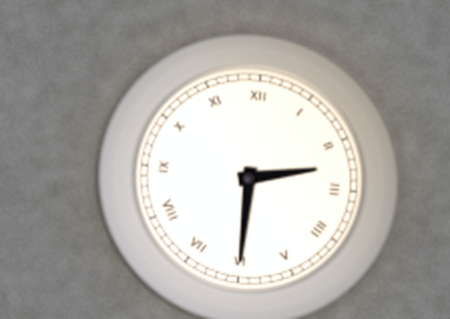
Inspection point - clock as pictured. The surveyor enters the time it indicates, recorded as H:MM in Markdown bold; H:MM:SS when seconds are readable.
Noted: **2:30**
